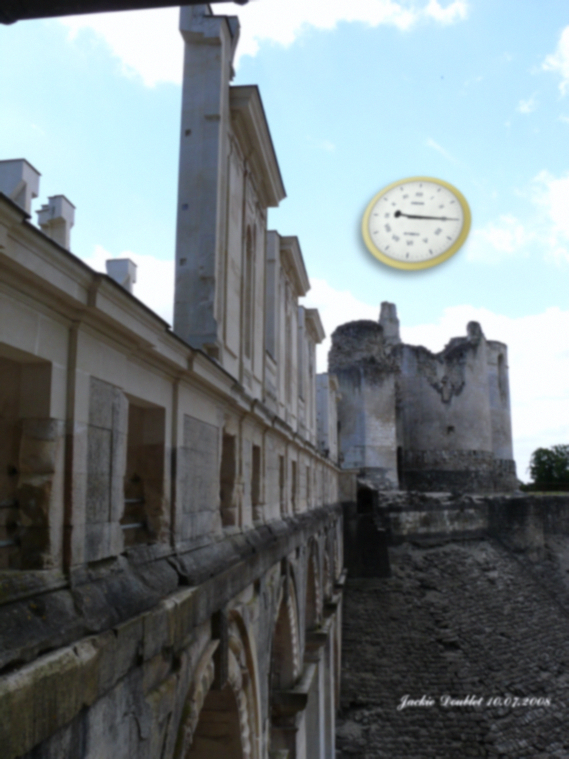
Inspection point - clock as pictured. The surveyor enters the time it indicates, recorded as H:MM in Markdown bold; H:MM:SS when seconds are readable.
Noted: **9:15**
